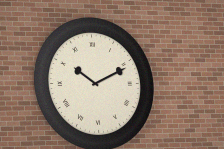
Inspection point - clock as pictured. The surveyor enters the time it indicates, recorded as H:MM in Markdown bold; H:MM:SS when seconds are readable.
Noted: **10:11**
